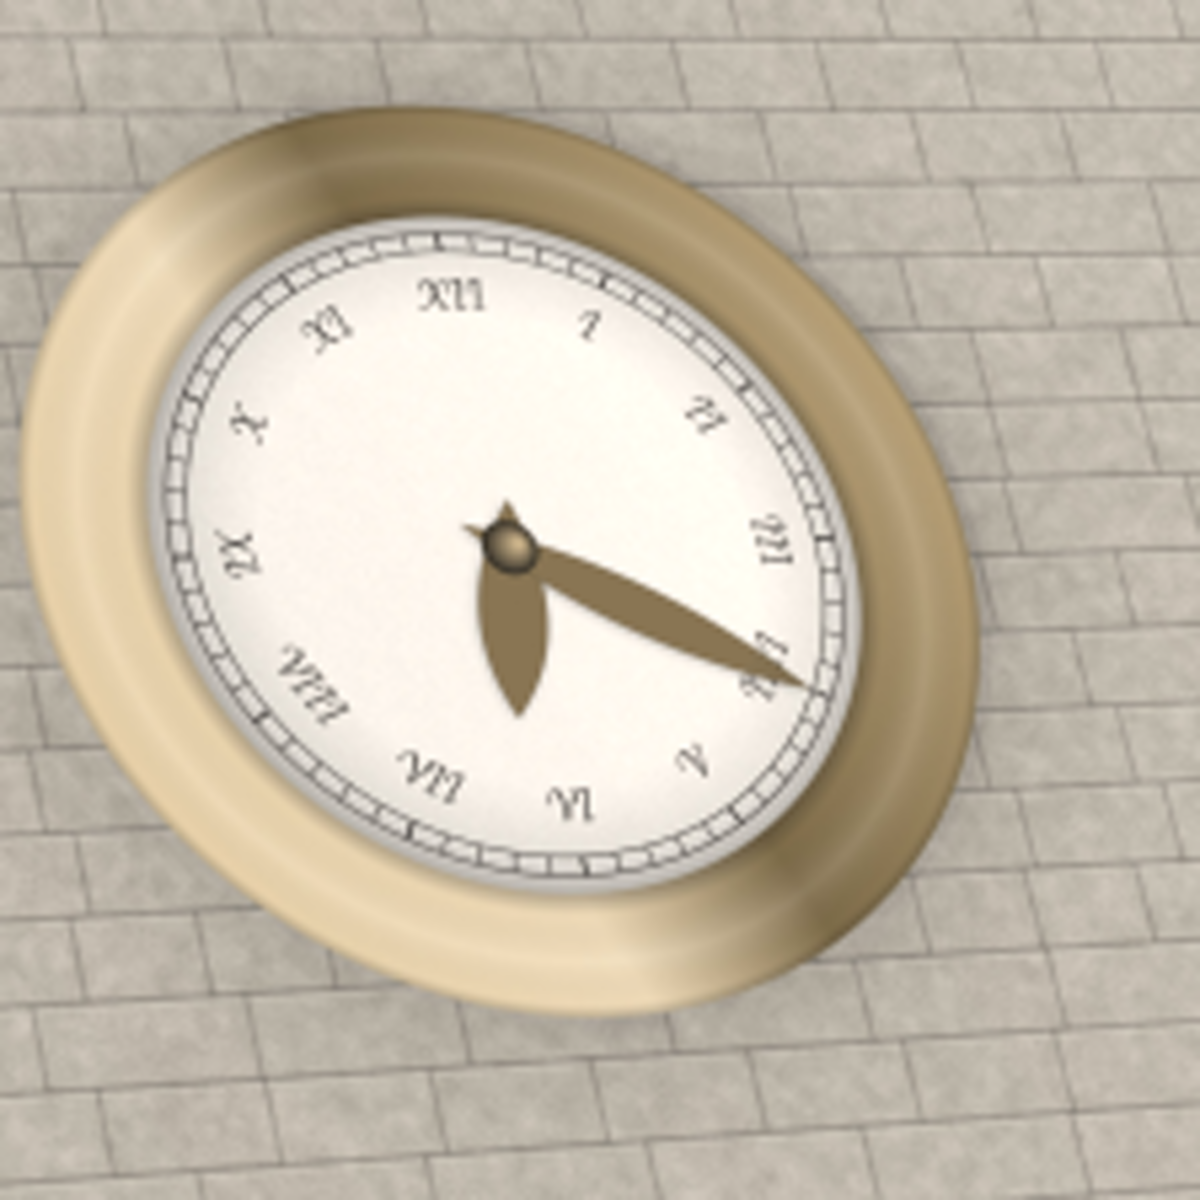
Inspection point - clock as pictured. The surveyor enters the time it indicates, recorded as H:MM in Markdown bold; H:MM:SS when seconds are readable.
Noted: **6:20**
